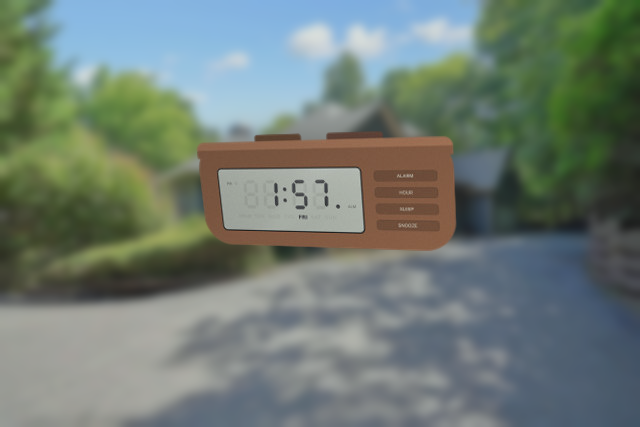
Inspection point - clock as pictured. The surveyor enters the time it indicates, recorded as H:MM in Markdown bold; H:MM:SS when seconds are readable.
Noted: **1:57**
